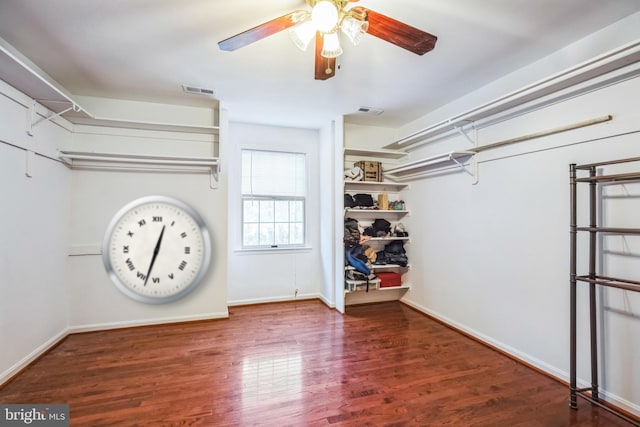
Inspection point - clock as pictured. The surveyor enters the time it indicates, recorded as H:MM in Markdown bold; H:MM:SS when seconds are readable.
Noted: **12:33**
